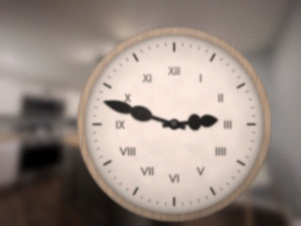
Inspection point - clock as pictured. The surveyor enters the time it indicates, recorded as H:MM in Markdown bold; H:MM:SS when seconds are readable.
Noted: **2:48**
